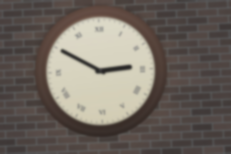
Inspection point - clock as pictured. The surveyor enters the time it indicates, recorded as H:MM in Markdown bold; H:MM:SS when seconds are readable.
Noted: **2:50**
